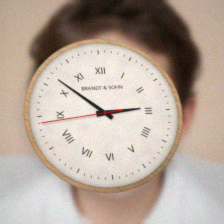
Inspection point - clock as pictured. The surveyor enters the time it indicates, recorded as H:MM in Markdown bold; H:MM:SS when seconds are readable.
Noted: **2:51:44**
